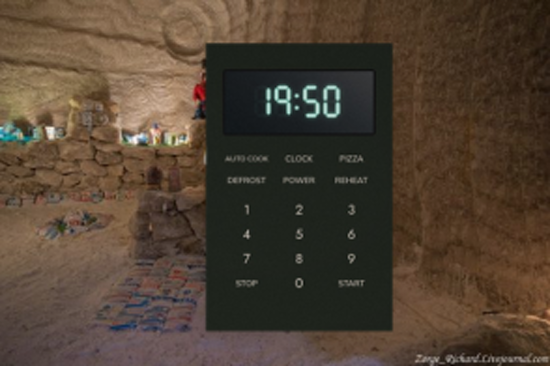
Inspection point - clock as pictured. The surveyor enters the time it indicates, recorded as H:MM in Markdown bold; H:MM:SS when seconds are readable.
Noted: **19:50**
